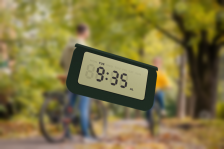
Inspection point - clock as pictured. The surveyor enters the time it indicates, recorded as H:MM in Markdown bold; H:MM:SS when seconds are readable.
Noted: **9:35**
